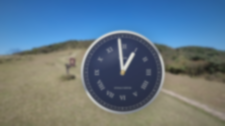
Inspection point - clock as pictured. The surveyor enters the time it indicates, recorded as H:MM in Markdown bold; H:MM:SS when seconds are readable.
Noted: **12:59**
